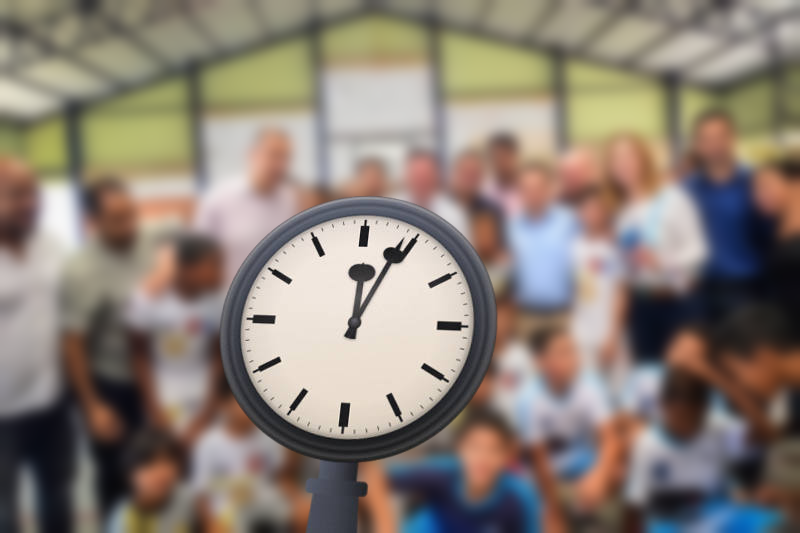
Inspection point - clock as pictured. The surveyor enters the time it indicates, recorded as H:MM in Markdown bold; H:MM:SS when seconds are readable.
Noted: **12:04**
